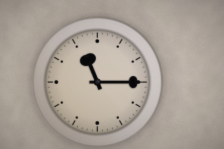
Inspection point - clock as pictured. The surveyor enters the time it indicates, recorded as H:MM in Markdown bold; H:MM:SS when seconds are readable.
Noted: **11:15**
